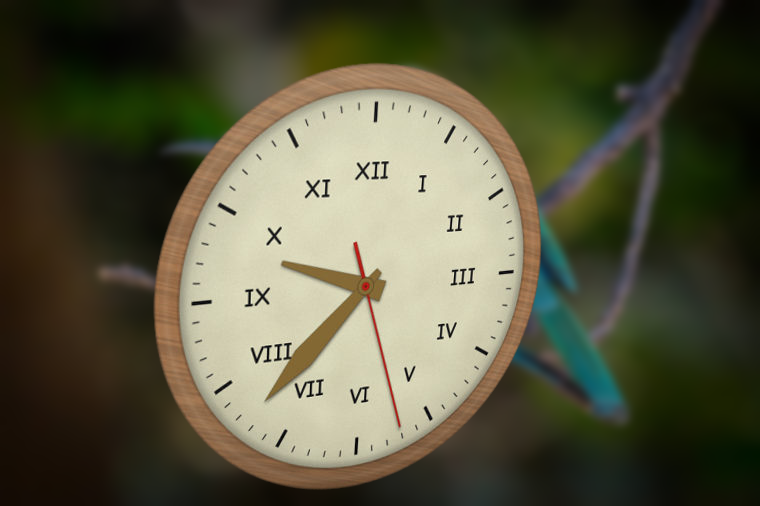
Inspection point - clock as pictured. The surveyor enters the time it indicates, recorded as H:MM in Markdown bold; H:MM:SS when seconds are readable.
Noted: **9:37:27**
